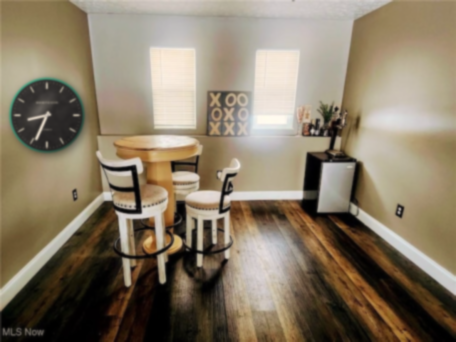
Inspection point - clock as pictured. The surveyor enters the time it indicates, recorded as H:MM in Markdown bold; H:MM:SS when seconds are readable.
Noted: **8:34**
